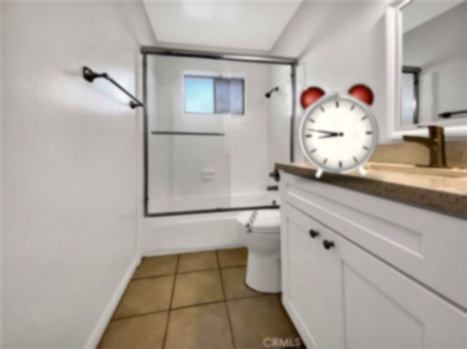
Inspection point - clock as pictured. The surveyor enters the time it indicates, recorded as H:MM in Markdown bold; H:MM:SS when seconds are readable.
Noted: **8:47**
